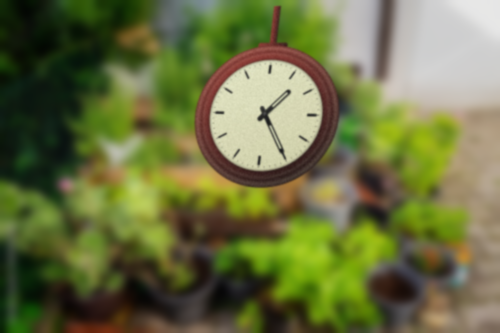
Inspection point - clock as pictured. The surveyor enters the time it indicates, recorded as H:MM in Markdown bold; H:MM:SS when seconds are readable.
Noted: **1:25**
